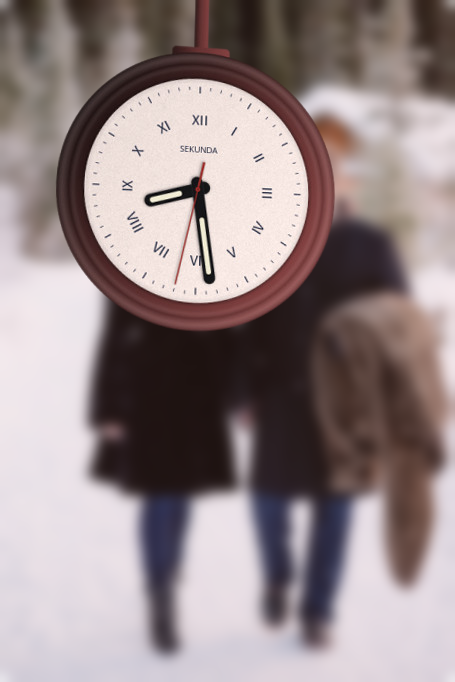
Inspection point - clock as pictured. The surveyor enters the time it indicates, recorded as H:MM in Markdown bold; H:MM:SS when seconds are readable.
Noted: **8:28:32**
